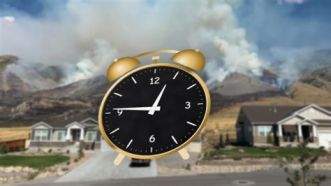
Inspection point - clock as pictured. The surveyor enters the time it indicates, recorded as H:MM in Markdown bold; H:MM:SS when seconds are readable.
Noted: **12:46**
